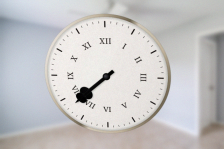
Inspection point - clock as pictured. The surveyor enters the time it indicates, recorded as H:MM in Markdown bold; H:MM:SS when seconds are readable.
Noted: **7:38**
